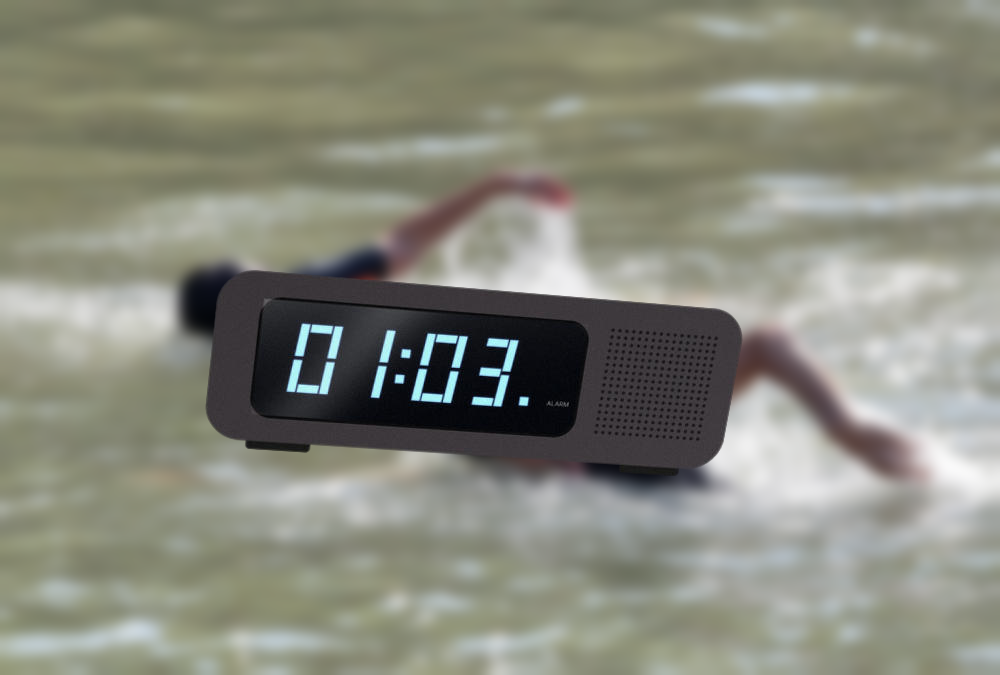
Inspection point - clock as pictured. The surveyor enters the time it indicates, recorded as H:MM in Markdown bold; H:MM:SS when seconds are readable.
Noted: **1:03**
